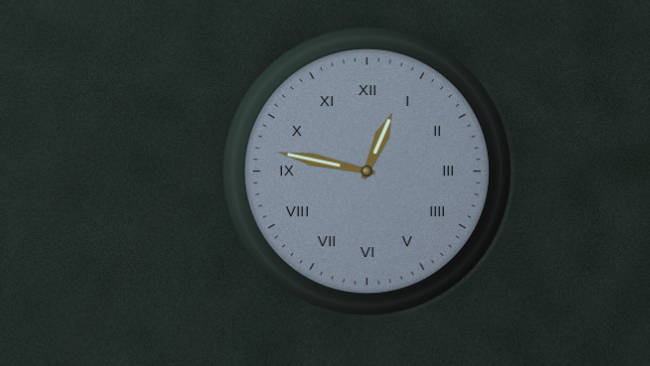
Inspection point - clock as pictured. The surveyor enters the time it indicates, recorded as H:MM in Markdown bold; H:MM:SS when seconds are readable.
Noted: **12:47**
